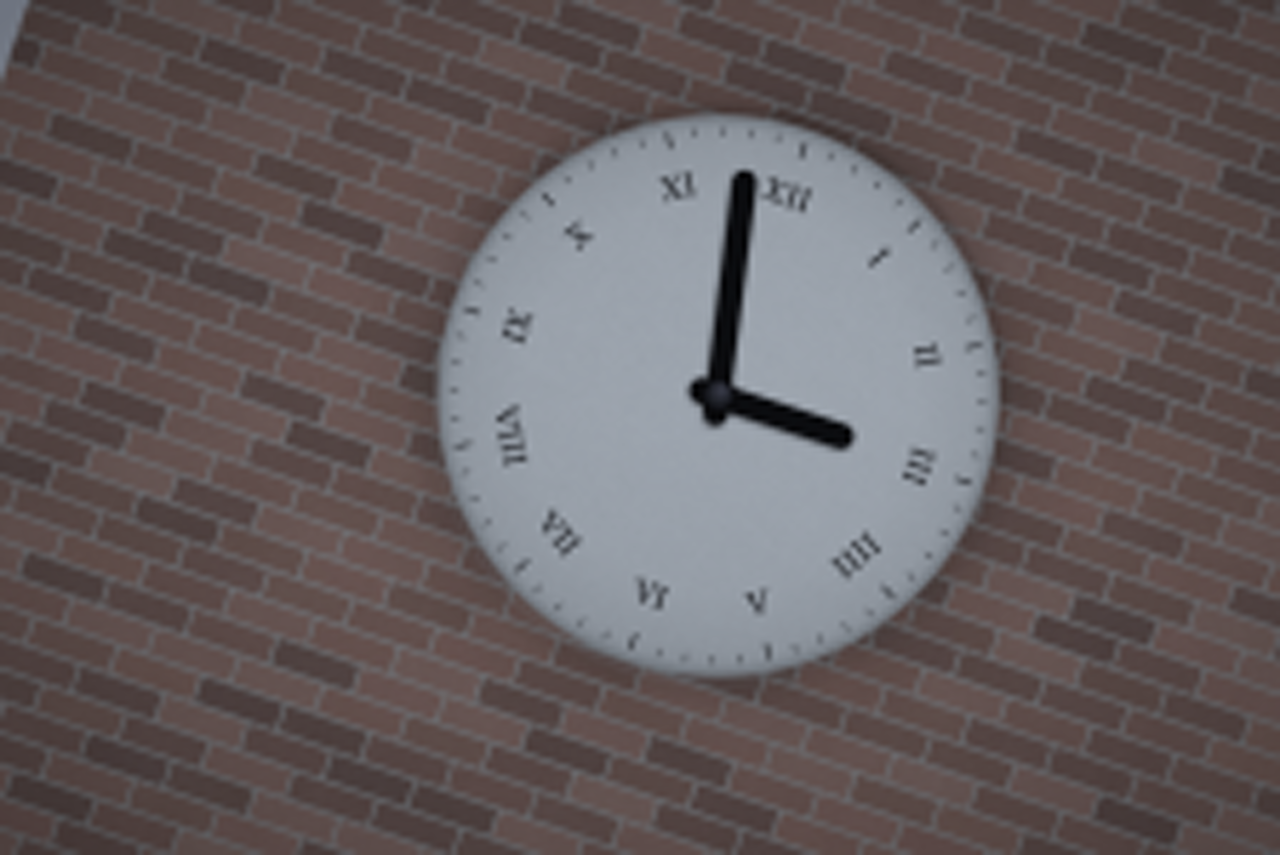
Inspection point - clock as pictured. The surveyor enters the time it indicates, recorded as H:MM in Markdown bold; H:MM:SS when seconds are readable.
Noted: **2:58**
